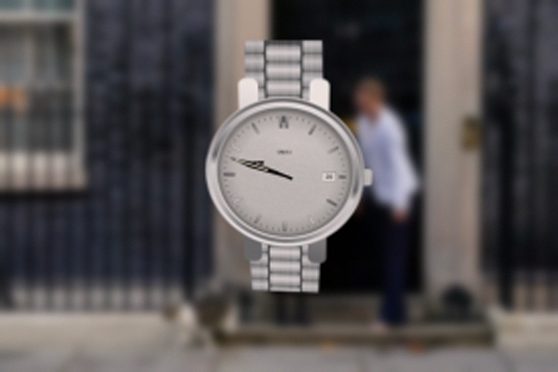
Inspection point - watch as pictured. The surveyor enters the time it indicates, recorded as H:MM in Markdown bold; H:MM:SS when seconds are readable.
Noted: **9:48**
